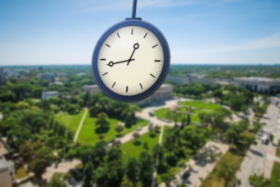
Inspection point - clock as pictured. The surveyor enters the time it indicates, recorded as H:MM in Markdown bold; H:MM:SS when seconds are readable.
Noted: **12:43**
